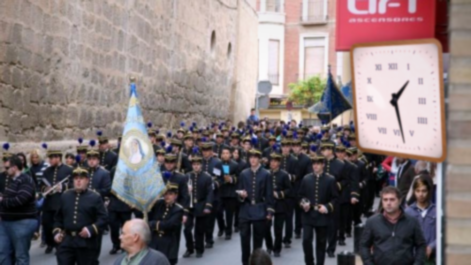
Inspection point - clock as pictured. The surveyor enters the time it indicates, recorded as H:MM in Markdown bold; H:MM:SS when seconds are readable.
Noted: **1:28**
